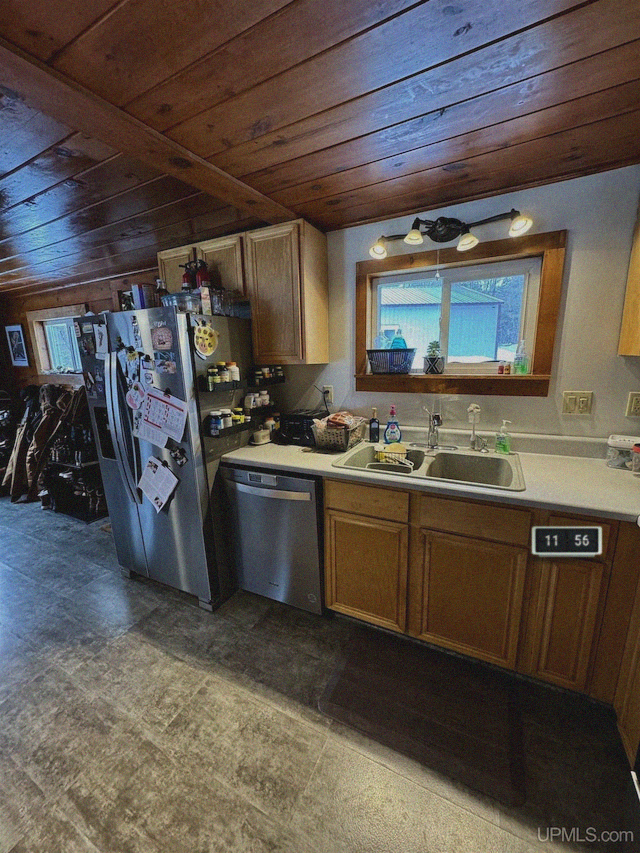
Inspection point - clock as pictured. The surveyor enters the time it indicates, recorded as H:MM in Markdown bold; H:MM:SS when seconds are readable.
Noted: **11:56**
